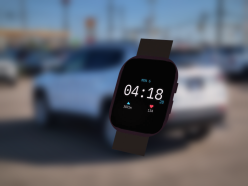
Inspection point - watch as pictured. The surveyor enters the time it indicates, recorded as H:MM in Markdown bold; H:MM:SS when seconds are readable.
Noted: **4:18**
